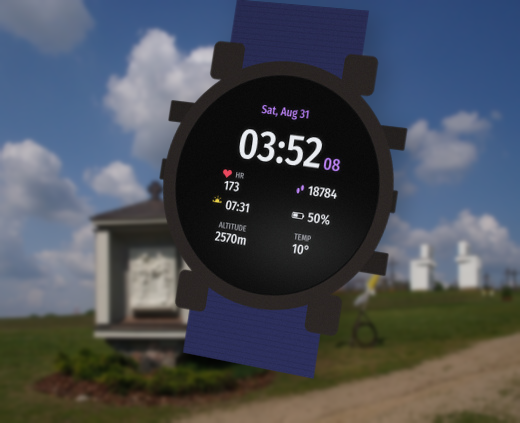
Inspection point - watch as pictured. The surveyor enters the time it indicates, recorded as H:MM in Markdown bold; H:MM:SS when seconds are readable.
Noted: **3:52:08**
